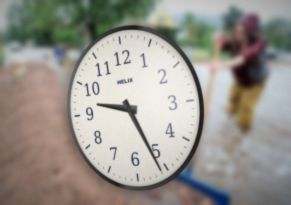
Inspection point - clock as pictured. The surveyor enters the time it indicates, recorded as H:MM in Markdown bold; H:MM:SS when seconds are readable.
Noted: **9:26**
